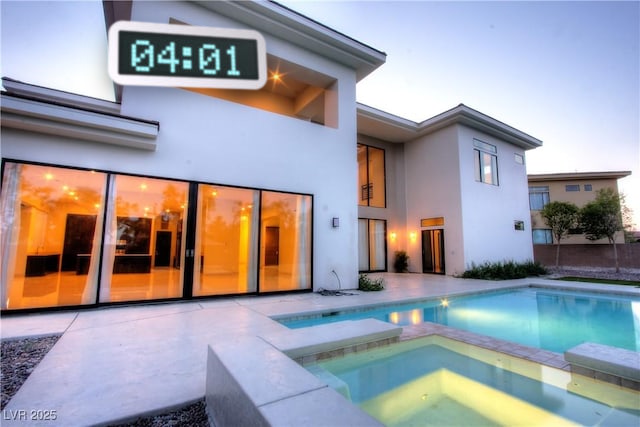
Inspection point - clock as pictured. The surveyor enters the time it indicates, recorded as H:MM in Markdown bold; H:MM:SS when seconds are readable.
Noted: **4:01**
